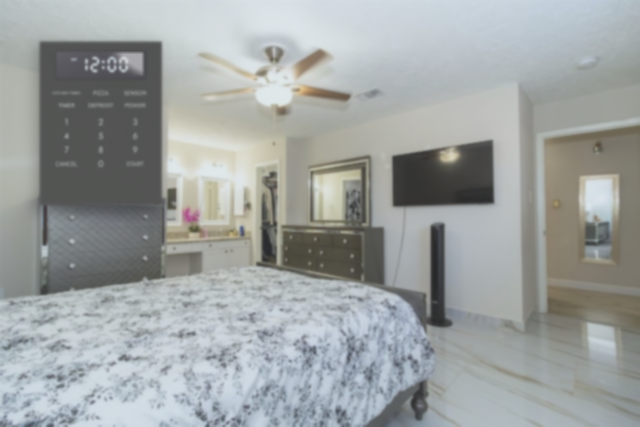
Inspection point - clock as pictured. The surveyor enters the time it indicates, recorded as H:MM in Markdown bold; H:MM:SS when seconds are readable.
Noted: **12:00**
